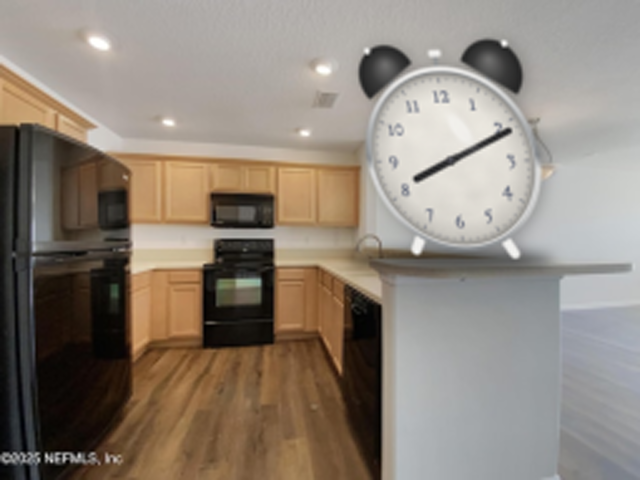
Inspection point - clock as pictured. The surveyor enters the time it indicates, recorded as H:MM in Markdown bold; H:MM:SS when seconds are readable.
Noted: **8:11**
